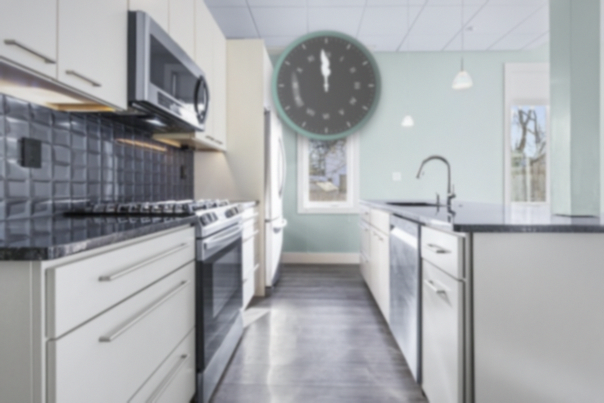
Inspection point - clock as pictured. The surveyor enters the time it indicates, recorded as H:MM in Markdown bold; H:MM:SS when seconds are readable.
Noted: **11:59**
